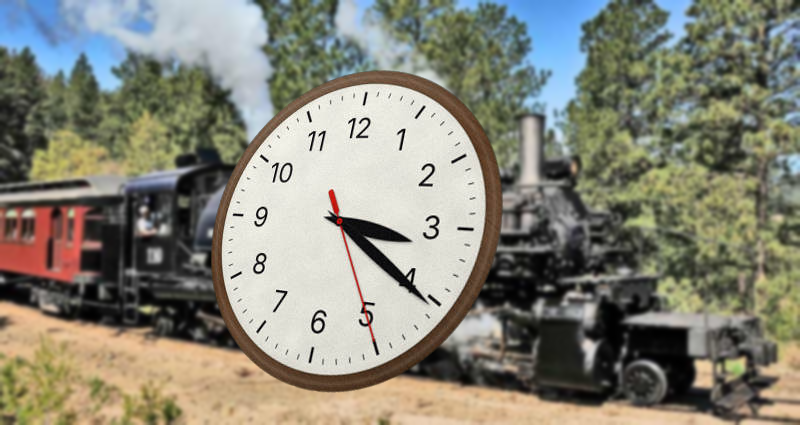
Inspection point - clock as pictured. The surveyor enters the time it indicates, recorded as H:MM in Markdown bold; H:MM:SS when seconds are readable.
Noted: **3:20:25**
